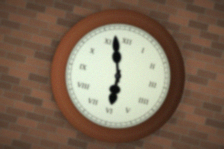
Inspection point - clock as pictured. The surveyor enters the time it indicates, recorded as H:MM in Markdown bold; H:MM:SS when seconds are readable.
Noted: **5:57**
